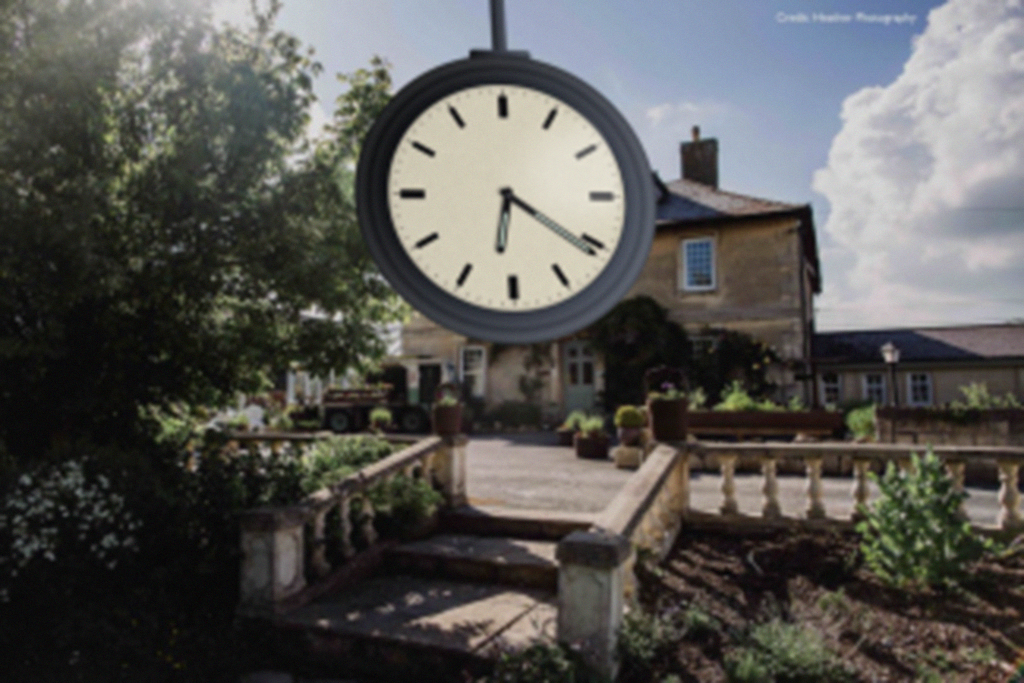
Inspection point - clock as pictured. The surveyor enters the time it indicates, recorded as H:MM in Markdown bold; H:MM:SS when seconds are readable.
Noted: **6:21**
